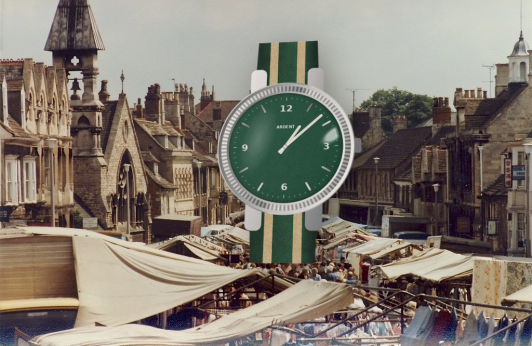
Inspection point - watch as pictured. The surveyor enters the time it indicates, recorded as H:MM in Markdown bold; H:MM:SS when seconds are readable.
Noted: **1:08**
